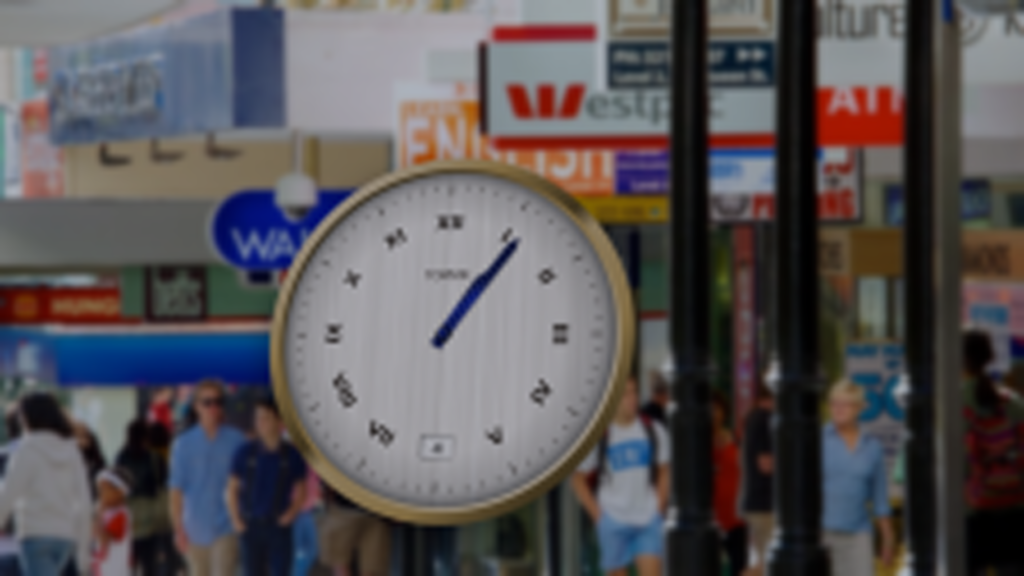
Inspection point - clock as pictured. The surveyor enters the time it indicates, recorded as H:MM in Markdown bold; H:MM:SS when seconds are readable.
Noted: **1:06**
